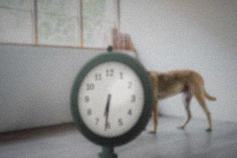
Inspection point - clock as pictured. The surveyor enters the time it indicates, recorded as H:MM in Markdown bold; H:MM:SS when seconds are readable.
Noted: **6:31**
